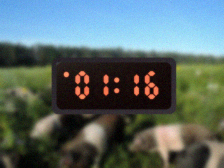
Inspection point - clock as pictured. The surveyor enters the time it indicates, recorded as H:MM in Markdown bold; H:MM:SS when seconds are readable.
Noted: **1:16**
